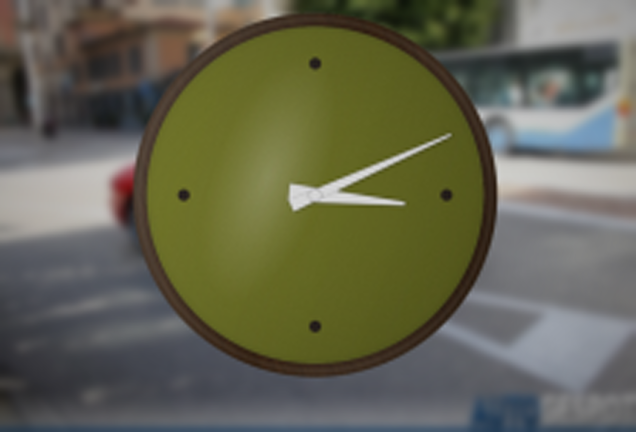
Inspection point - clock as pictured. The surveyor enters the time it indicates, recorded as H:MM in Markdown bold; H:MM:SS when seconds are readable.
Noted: **3:11**
